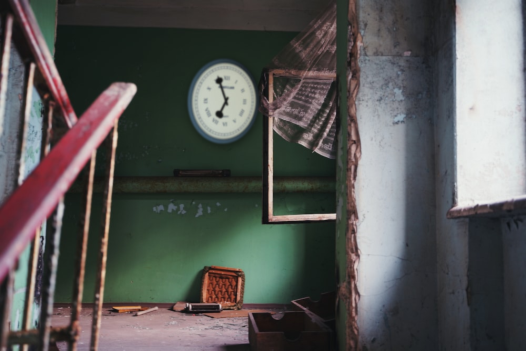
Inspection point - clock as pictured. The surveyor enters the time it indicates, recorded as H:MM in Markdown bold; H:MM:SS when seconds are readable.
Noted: **6:56**
